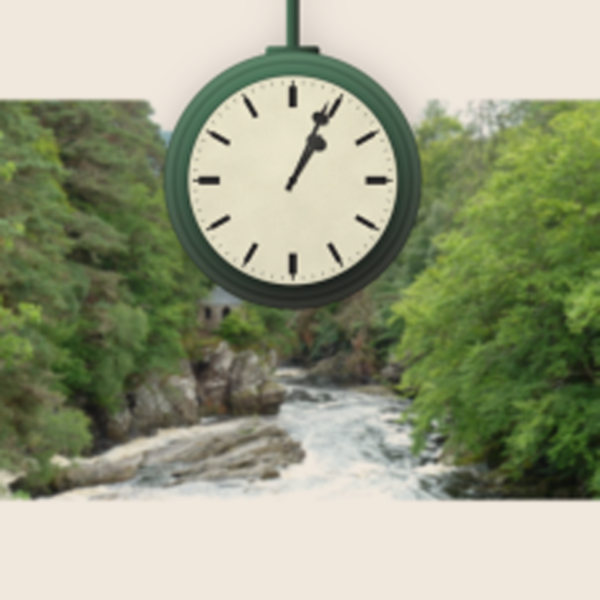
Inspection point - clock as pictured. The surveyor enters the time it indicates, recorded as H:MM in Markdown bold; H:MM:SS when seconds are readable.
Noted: **1:04**
